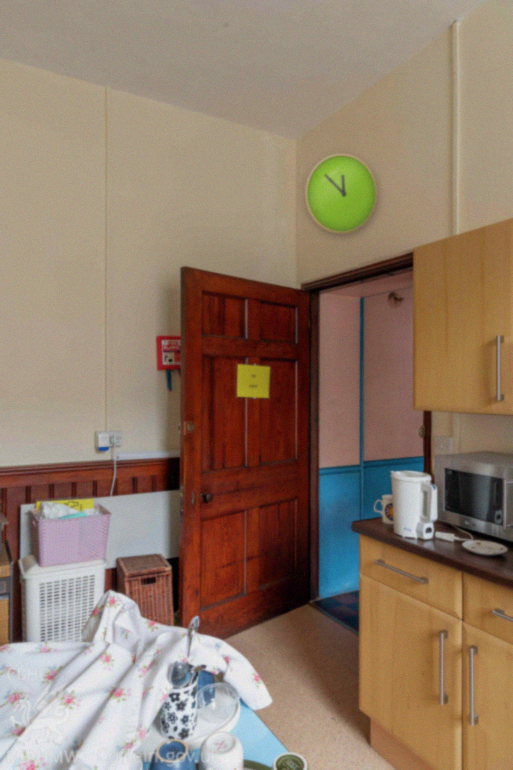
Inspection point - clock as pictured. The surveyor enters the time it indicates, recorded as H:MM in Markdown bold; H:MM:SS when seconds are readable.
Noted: **11:52**
